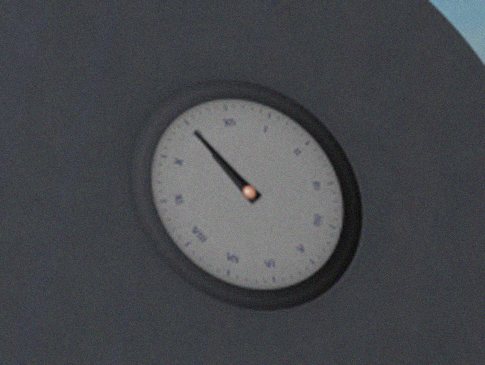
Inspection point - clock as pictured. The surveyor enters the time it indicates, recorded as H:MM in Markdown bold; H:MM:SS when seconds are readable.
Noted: **10:55**
